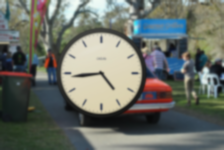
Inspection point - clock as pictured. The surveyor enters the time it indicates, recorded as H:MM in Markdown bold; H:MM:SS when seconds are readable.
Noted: **4:44**
